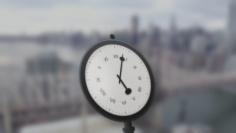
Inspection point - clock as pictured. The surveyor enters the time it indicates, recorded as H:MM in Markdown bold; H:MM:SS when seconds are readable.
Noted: **5:03**
